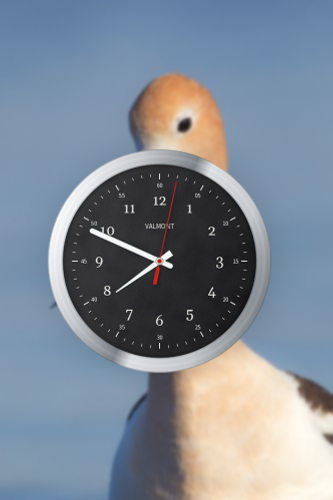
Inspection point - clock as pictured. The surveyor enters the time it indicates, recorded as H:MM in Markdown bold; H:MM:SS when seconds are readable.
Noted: **7:49:02**
